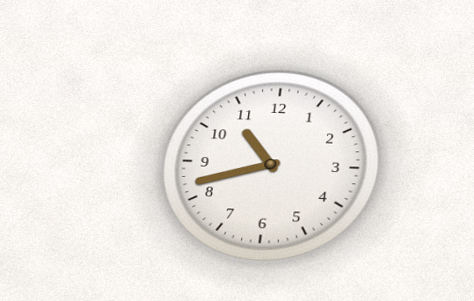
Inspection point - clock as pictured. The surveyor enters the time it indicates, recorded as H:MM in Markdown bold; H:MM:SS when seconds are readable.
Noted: **10:42**
